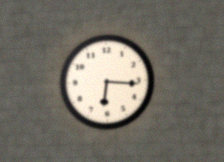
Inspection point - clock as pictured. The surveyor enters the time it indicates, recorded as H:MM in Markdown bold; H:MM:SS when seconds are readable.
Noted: **6:16**
